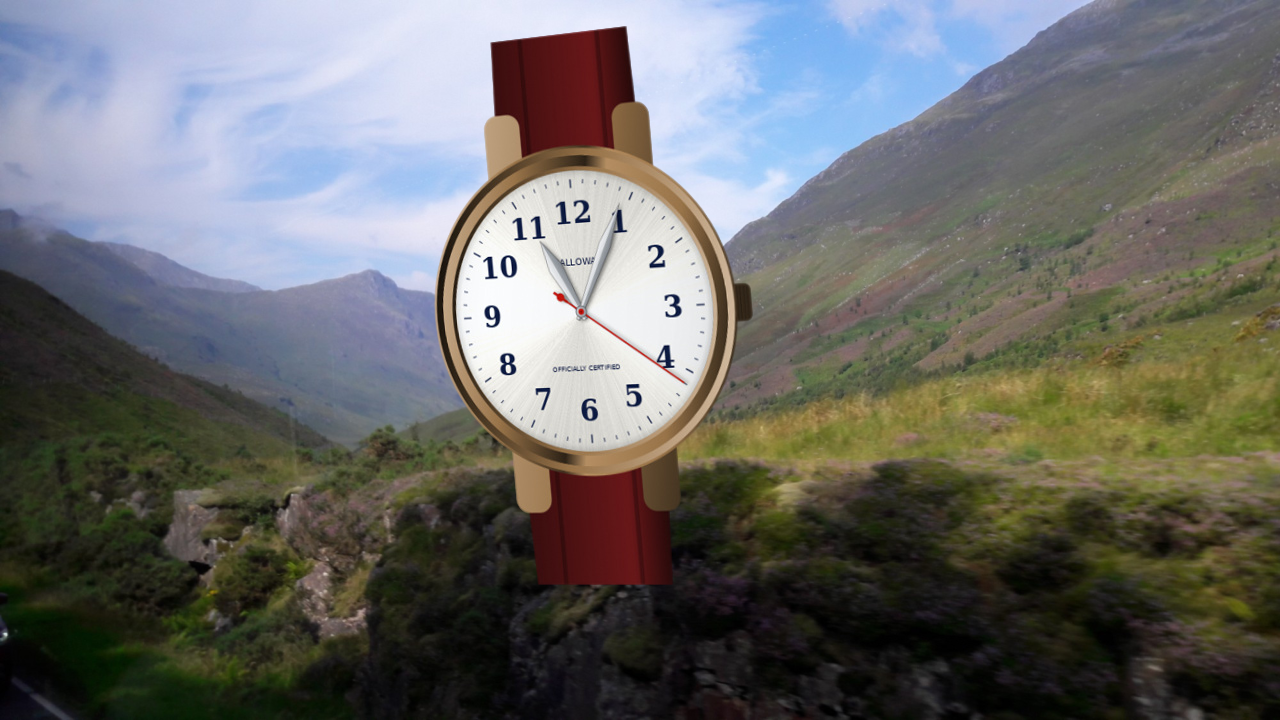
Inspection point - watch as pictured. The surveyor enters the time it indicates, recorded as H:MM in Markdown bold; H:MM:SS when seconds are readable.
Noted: **11:04:21**
